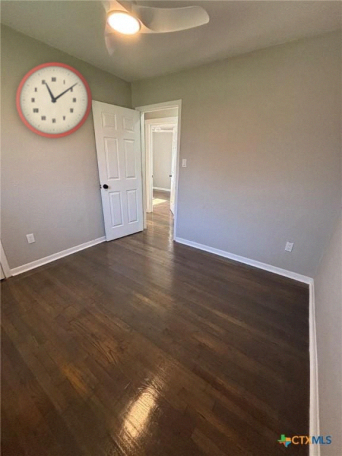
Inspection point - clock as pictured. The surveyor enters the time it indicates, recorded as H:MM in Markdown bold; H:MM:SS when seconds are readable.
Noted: **11:09**
